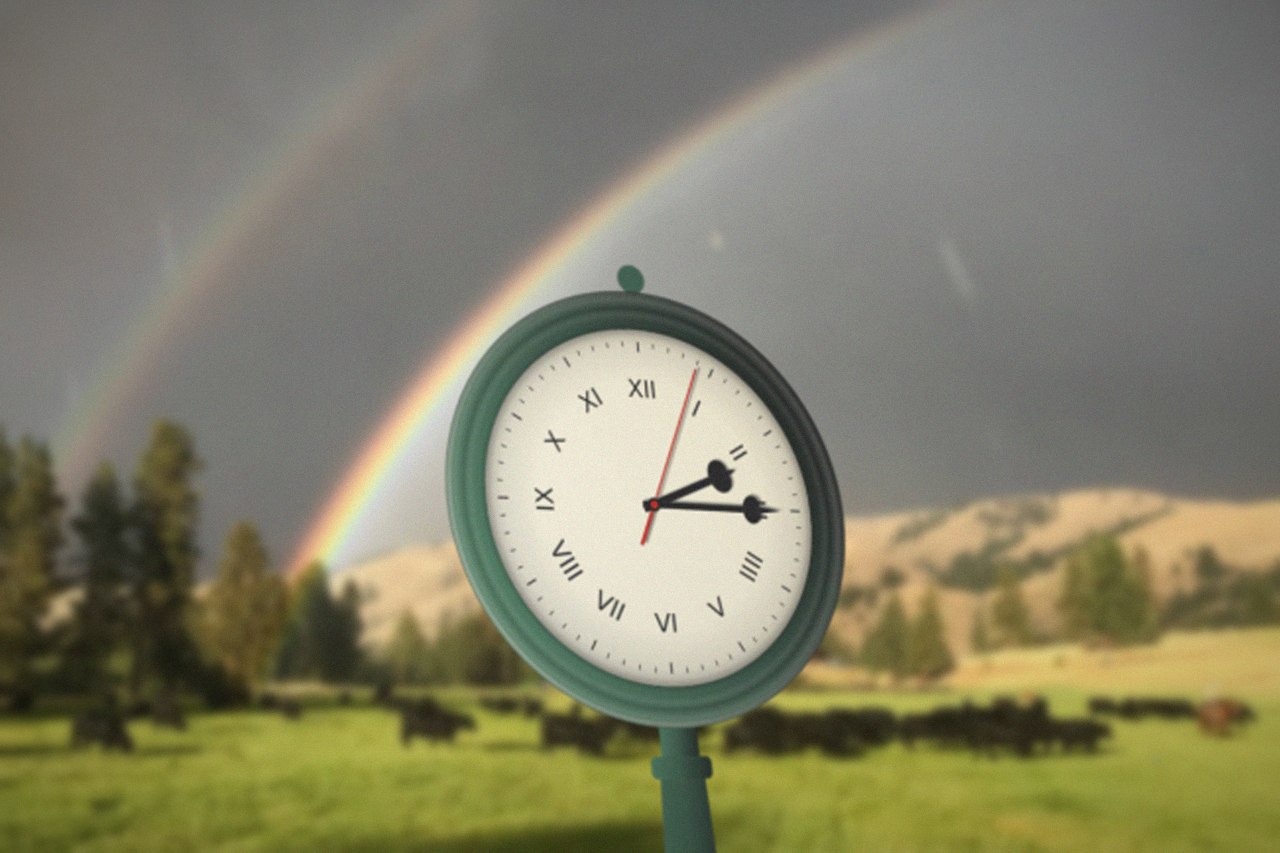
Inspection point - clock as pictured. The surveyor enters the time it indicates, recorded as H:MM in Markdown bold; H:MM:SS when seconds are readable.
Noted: **2:15:04**
